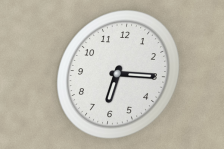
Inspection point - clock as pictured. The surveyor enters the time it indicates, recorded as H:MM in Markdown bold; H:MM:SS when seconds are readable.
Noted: **6:15**
